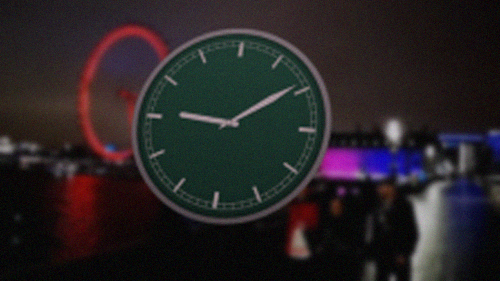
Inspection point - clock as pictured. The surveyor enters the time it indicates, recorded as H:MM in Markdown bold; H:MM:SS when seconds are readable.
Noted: **9:09**
